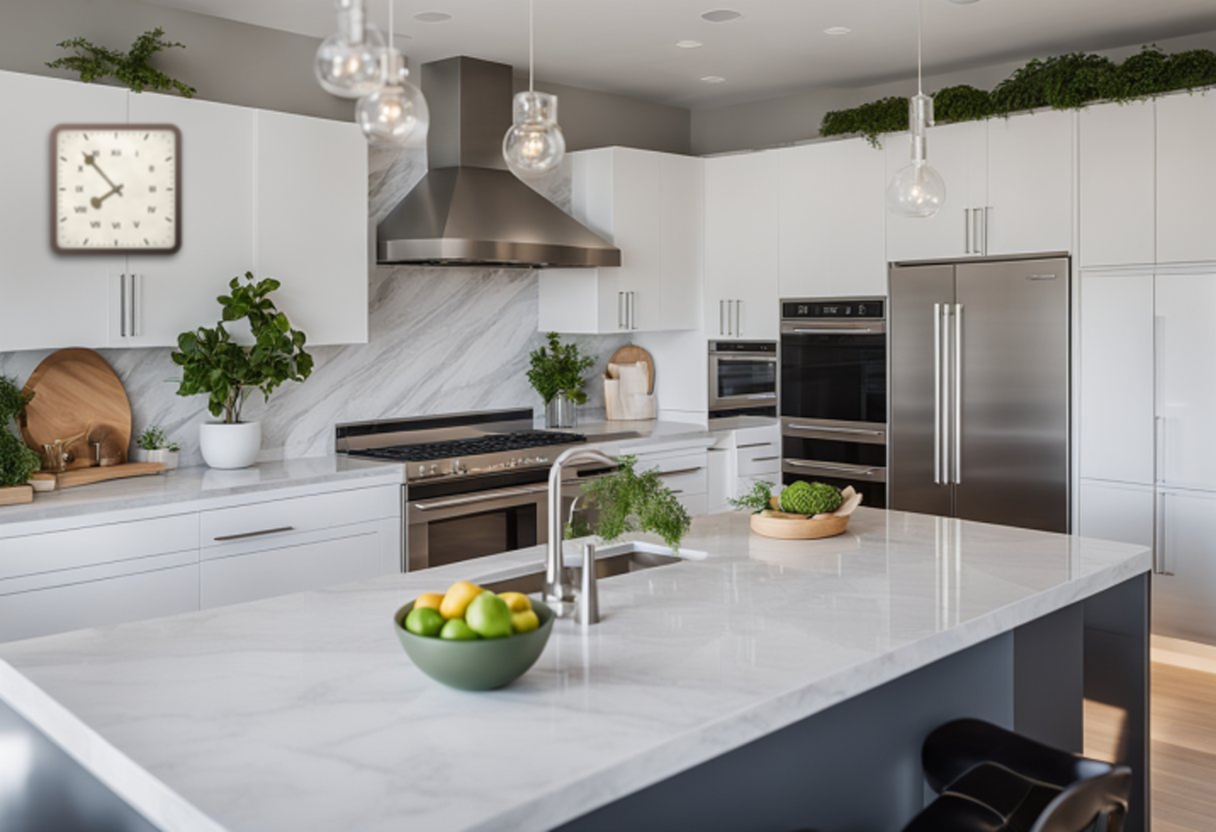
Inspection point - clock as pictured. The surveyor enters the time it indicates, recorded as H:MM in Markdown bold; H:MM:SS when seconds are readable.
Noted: **7:53**
